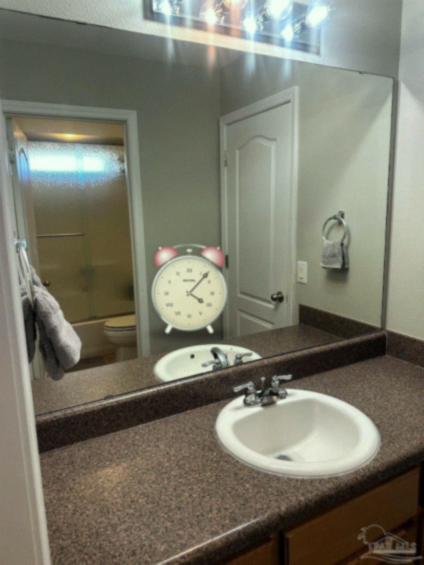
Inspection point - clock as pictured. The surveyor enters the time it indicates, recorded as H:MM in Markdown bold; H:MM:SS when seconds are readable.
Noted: **4:07**
